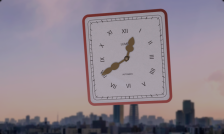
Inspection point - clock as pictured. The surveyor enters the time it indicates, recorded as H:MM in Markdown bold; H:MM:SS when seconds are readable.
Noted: **12:40**
